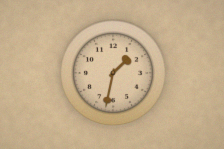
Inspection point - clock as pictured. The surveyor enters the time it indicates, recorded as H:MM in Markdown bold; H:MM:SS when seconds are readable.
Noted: **1:32**
